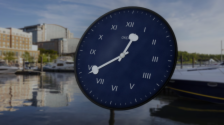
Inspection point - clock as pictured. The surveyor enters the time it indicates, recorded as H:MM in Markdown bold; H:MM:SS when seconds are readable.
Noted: **12:39**
